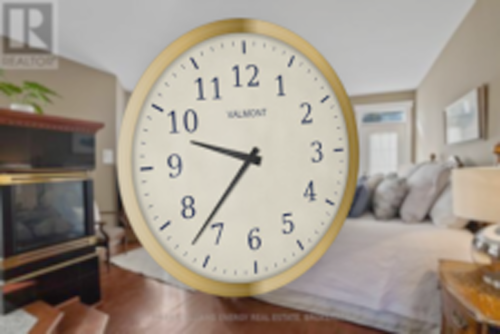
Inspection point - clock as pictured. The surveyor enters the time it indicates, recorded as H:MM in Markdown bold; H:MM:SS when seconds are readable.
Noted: **9:37**
